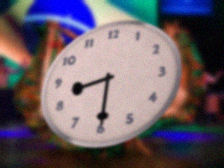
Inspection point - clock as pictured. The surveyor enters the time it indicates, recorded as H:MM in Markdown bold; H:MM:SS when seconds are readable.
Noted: **8:30**
